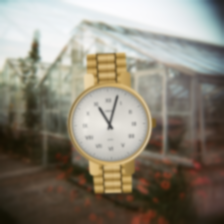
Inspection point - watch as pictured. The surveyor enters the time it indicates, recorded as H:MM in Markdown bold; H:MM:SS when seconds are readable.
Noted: **11:03**
